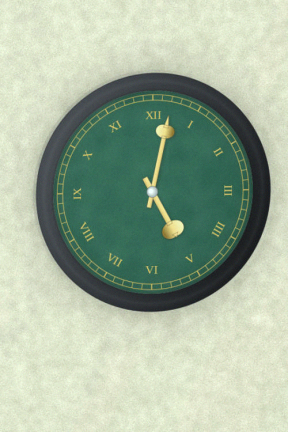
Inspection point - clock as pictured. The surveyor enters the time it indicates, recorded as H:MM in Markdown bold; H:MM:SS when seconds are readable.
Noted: **5:02**
